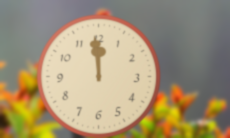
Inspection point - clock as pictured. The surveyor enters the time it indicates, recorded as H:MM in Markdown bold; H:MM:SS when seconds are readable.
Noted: **11:59**
